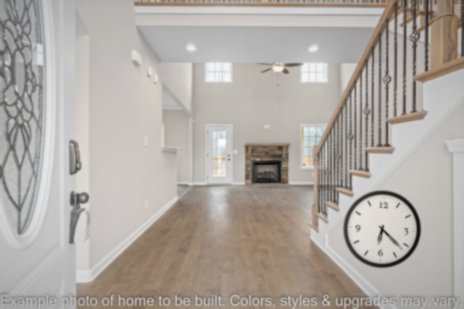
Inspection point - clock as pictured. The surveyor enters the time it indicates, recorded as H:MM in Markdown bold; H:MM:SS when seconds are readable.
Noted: **6:22**
